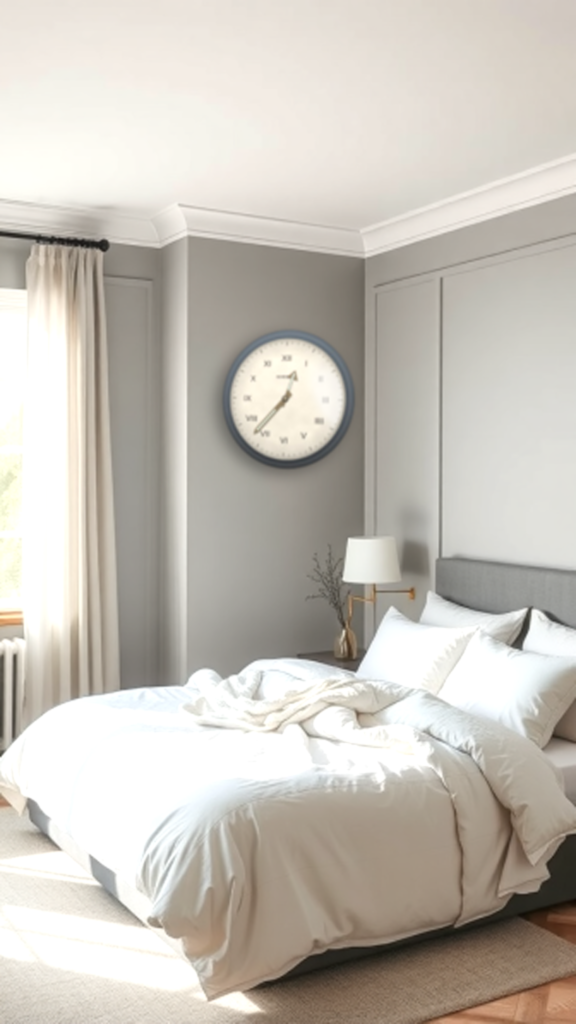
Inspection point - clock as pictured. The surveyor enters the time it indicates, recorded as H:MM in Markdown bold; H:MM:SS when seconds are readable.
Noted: **12:37**
